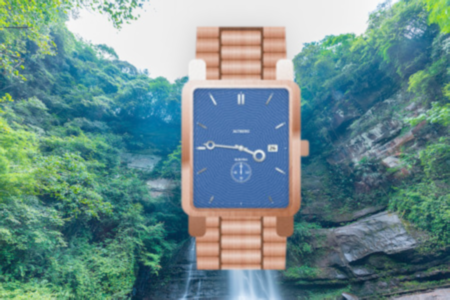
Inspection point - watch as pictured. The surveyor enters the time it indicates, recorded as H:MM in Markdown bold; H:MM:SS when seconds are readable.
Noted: **3:46**
